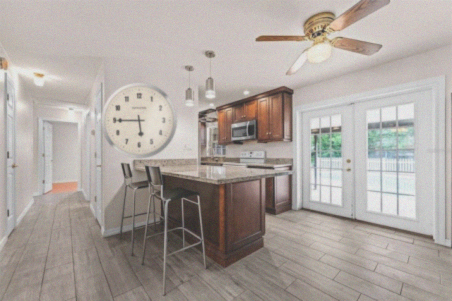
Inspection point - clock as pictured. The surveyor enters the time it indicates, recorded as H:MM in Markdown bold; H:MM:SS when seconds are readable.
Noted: **5:45**
